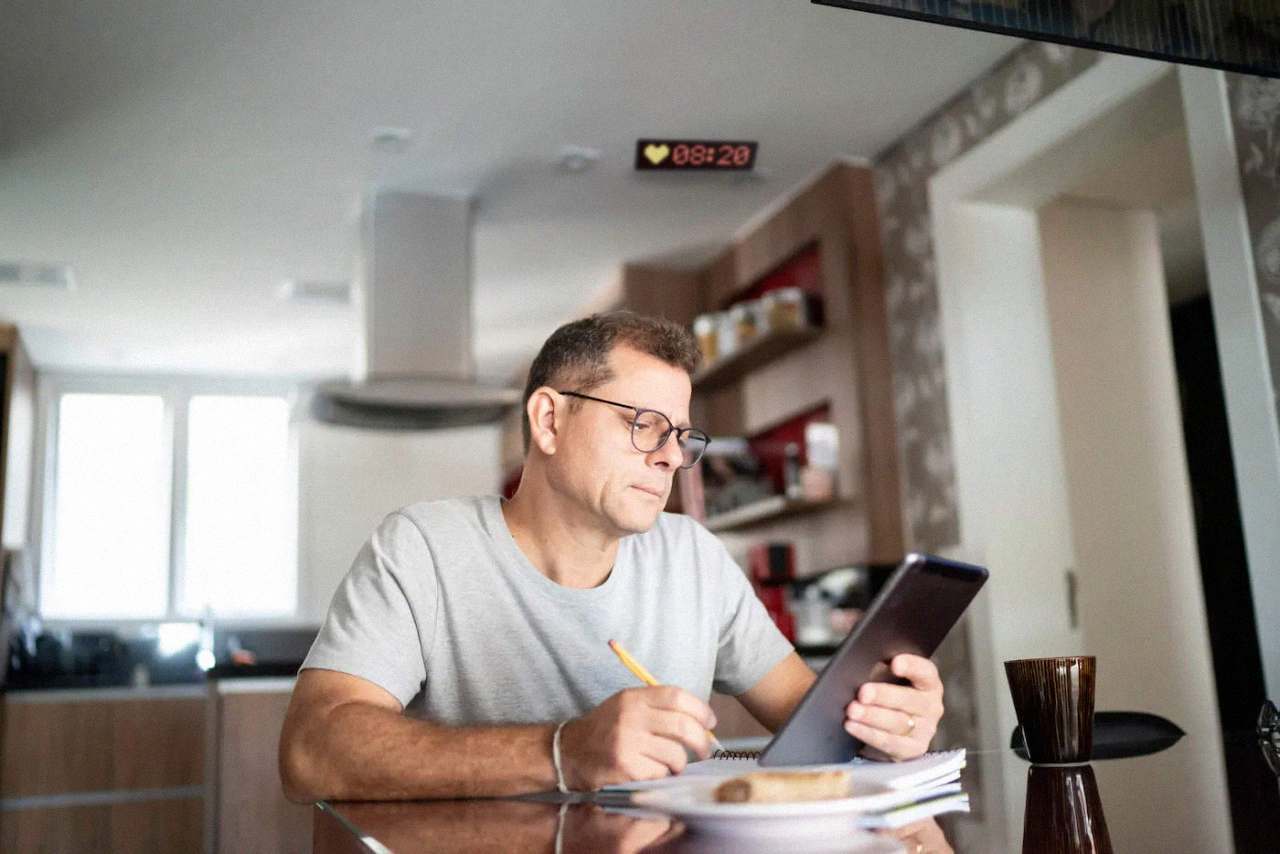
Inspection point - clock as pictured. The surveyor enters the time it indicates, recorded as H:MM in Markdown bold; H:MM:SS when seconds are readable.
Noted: **8:20**
